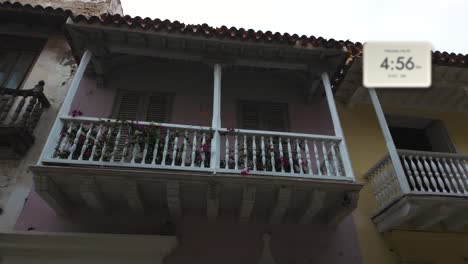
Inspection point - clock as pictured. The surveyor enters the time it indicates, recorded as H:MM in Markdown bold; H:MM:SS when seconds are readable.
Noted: **4:56**
